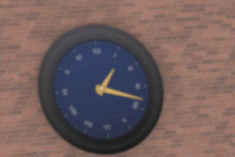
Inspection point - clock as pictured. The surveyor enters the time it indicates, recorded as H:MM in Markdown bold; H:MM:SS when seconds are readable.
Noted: **1:18**
